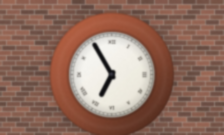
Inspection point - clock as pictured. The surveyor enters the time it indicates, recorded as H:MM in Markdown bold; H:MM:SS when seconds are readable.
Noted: **6:55**
